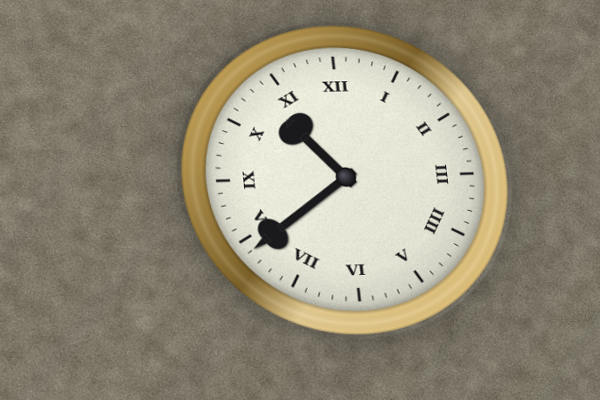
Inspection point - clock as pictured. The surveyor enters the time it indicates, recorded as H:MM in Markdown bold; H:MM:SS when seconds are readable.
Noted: **10:39**
